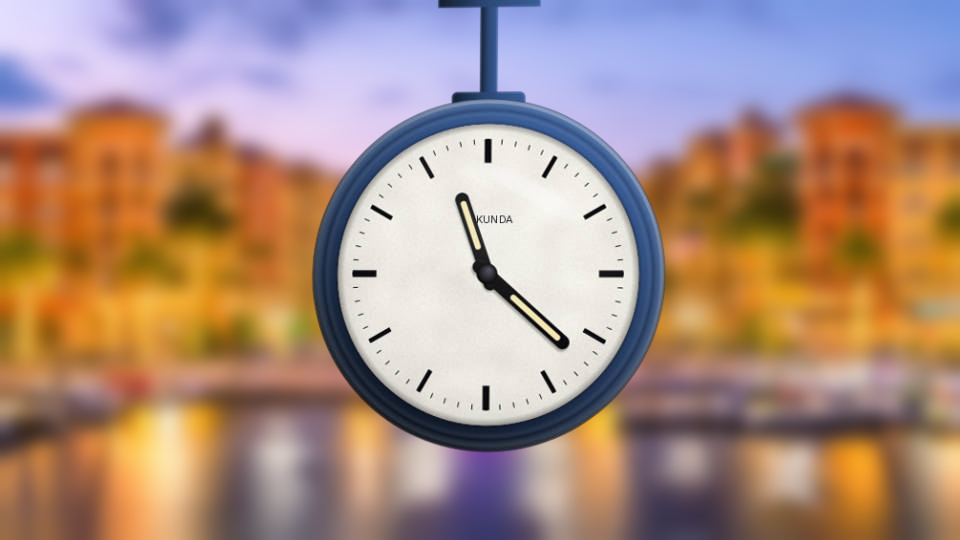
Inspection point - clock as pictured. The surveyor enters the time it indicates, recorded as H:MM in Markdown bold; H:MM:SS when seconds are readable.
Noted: **11:22**
